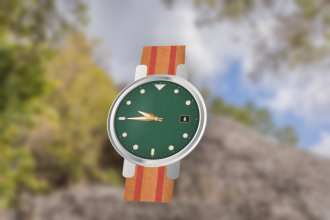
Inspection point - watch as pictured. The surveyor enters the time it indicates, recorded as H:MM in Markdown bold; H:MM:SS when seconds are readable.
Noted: **9:45**
